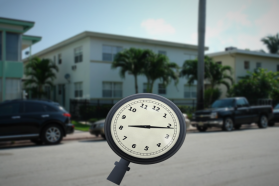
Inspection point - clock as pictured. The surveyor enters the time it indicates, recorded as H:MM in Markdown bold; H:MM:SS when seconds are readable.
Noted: **8:11**
